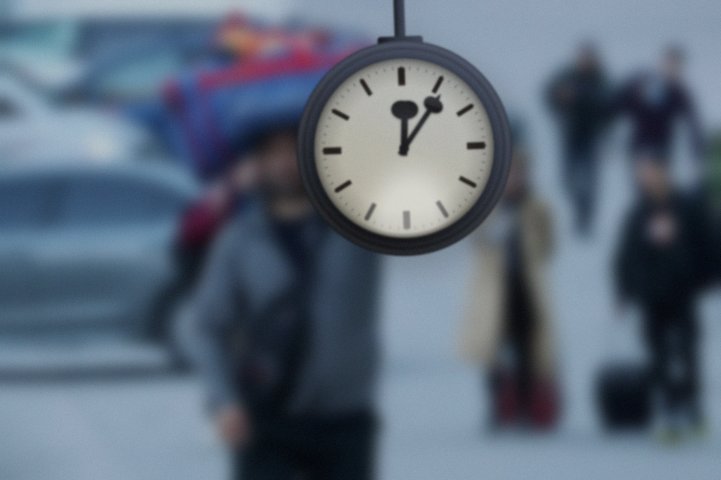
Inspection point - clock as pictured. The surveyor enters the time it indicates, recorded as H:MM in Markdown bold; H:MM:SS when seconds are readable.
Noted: **12:06**
